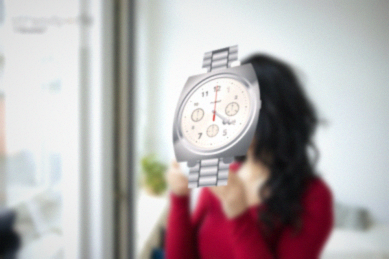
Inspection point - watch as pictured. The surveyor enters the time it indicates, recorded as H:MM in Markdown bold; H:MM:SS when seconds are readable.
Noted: **4:21**
